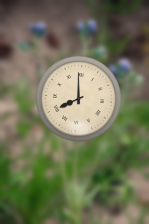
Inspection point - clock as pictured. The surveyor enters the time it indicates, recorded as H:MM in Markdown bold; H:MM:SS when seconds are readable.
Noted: **7:59**
